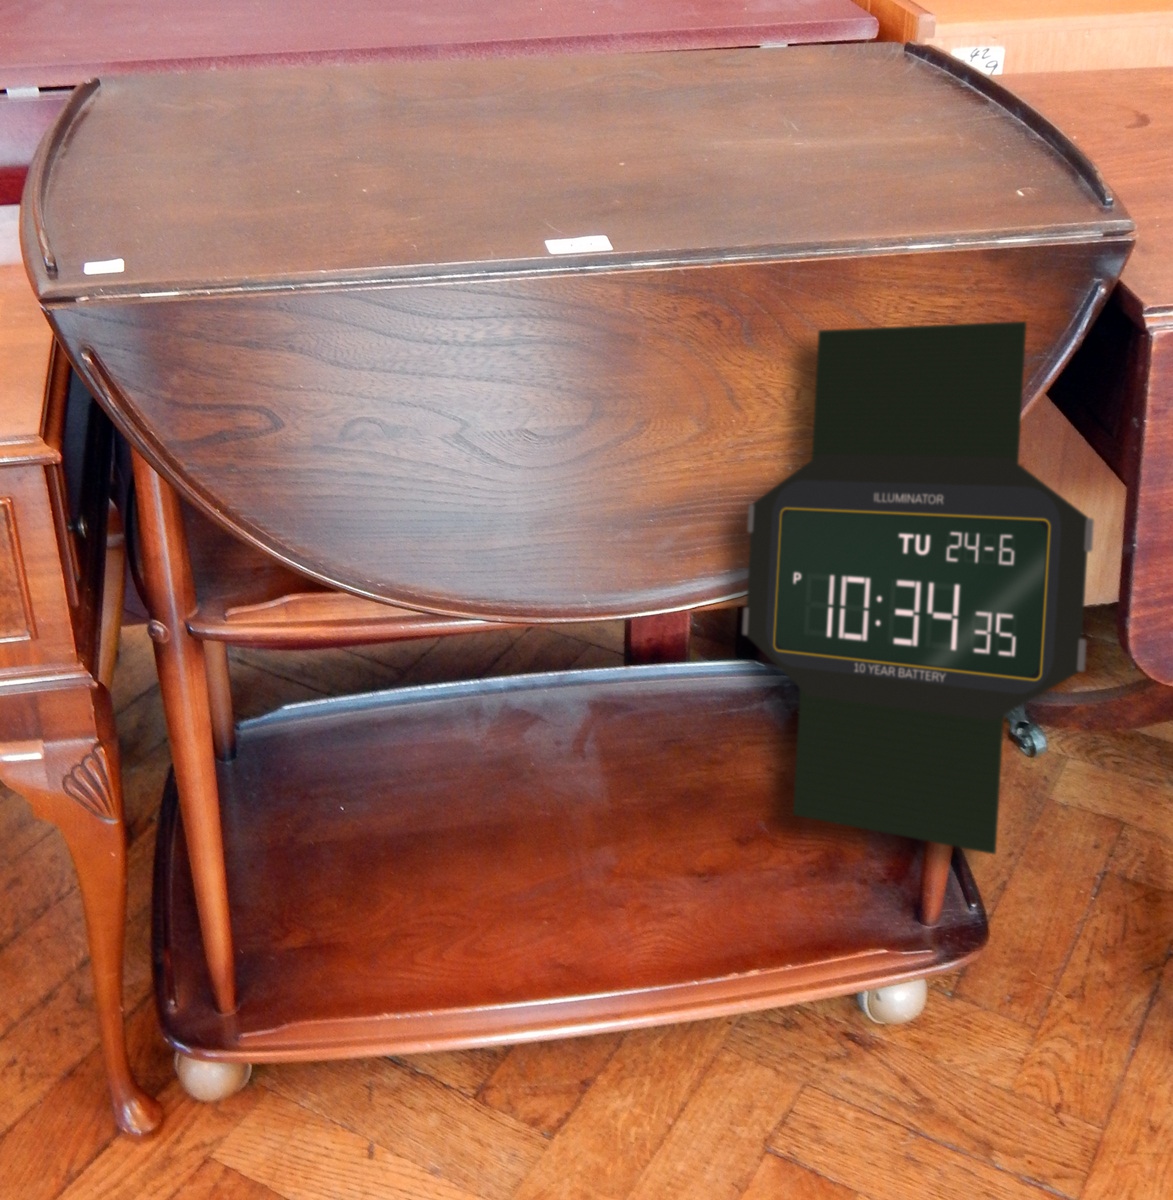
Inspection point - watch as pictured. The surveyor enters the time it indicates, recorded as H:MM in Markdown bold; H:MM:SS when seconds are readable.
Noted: **10:34:35**
